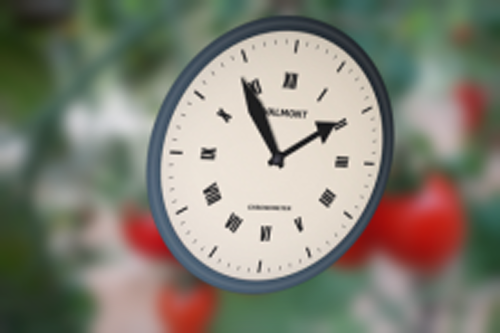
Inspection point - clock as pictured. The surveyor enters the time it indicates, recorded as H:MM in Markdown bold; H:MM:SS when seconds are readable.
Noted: **1:54**
